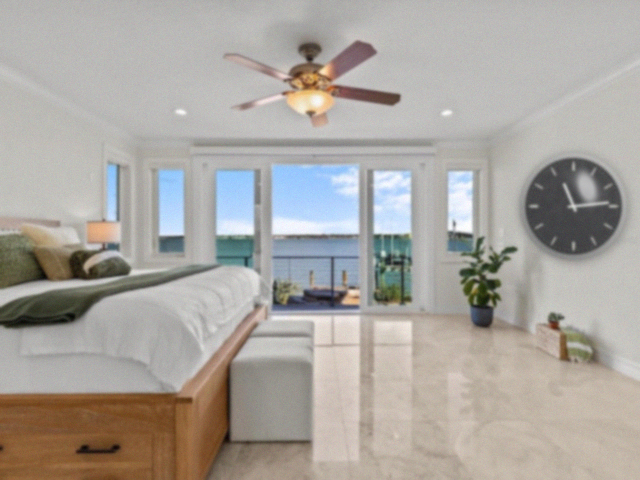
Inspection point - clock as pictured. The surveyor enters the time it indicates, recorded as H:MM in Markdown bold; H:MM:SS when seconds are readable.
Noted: **11:14**
